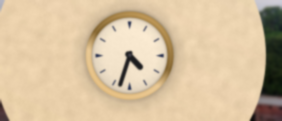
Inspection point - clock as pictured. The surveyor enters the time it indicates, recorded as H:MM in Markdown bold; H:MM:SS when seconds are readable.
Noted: **4:33**
